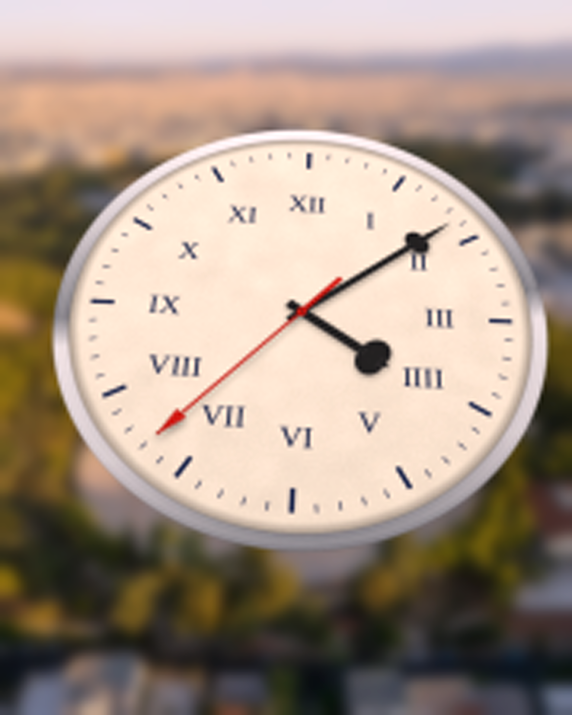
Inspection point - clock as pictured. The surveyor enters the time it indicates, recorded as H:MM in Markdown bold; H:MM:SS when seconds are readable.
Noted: **4:08:37**
